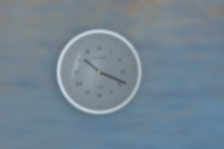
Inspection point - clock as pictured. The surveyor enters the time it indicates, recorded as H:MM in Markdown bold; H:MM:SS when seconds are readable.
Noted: **10:19**
